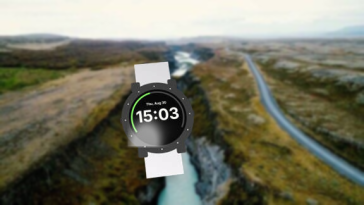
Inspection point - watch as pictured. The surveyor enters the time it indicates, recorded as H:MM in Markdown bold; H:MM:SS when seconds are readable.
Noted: **15:03**
